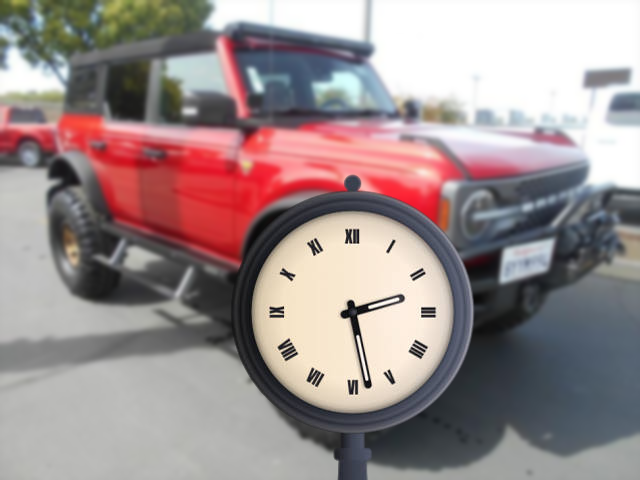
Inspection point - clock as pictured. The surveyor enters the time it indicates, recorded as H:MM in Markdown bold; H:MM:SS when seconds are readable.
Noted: **2:28**
